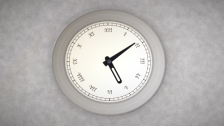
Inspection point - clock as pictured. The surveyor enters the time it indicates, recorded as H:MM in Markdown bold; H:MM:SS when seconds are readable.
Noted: **5:09**
